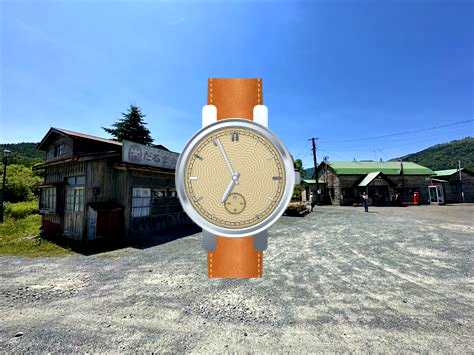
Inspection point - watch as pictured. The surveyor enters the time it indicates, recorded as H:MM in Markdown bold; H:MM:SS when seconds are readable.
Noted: **6:56**
